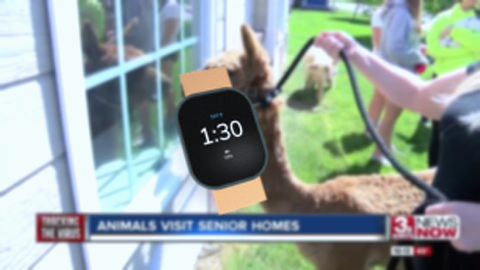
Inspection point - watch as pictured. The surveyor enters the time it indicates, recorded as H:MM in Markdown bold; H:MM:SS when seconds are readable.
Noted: **1:30**
